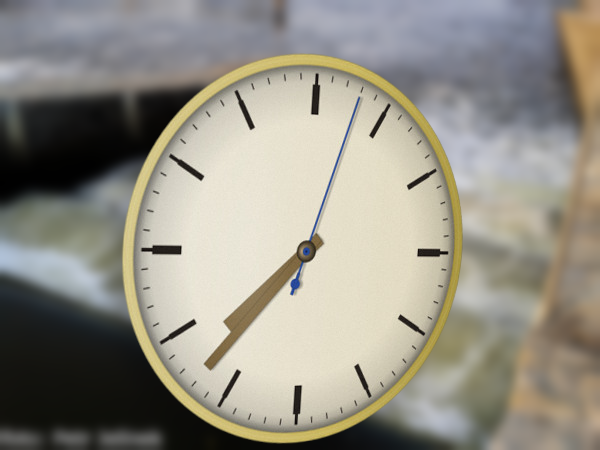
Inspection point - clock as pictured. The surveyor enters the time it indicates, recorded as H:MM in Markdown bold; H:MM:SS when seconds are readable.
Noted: **7:37:03**
